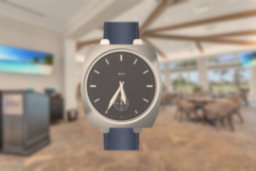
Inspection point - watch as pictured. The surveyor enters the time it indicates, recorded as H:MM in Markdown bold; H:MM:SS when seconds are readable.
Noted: **5:35**
